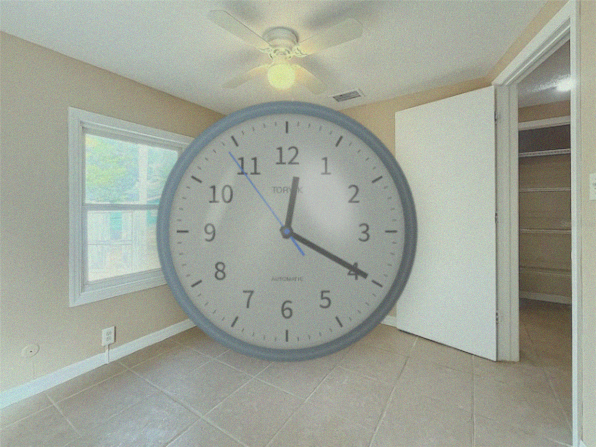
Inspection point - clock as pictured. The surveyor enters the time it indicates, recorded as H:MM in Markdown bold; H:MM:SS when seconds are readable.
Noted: **12:19:54**
